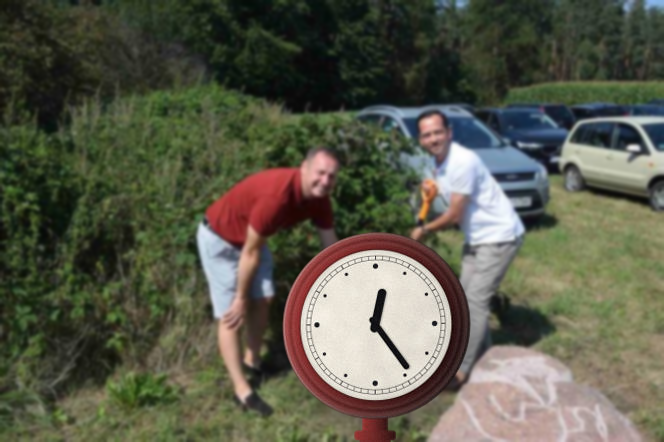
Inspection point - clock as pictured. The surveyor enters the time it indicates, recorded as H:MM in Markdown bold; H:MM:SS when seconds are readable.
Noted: **12:24**
